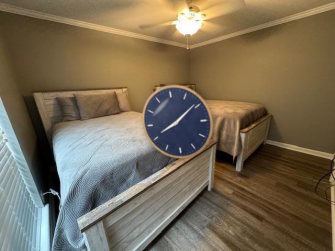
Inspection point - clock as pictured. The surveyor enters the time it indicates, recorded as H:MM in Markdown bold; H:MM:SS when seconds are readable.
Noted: **8:09**
